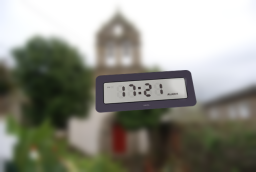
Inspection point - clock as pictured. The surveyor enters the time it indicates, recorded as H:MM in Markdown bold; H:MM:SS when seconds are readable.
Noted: **17:21**
